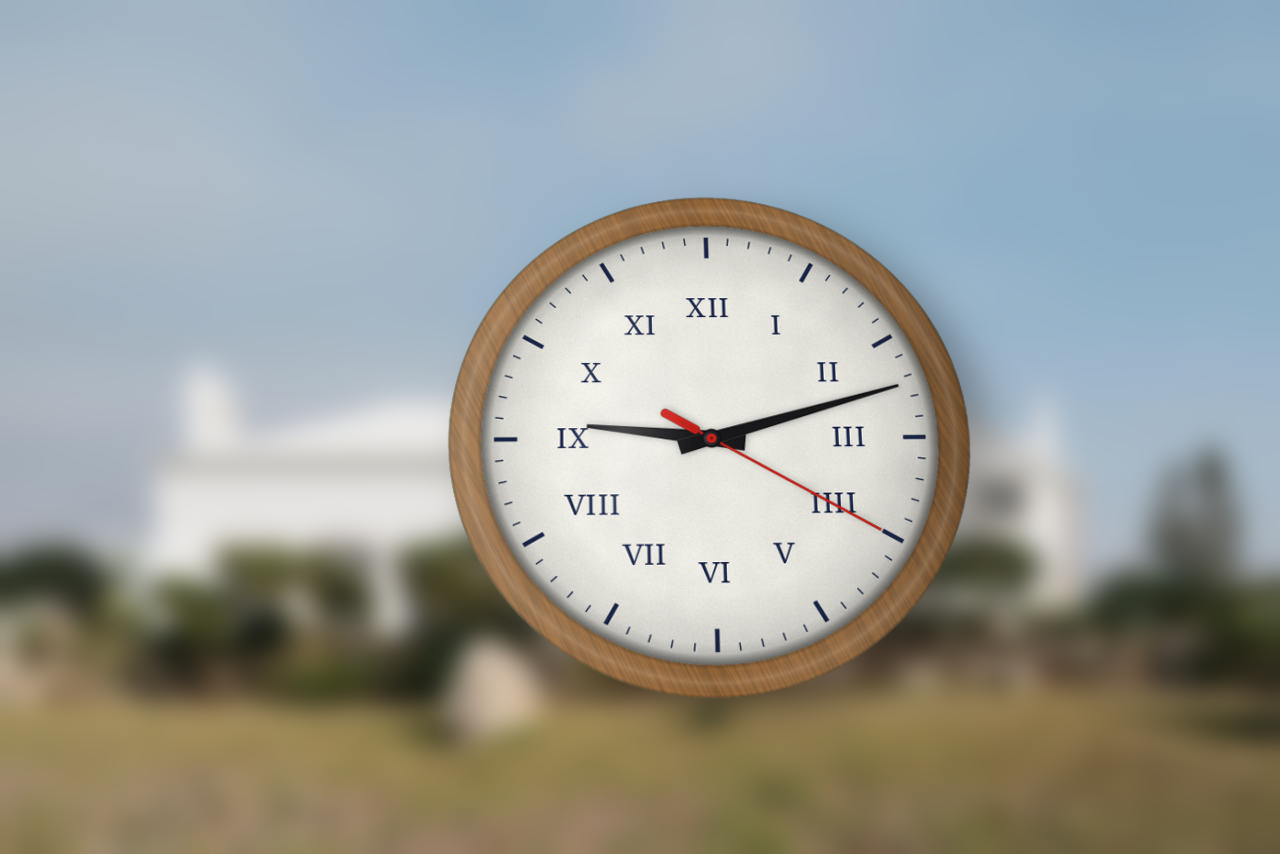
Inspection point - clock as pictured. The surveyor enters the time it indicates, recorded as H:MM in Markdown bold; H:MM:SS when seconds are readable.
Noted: **9:12:20**
